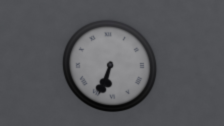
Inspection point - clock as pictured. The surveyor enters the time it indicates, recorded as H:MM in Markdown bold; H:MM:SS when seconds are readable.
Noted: **6:34**
